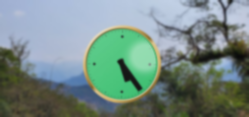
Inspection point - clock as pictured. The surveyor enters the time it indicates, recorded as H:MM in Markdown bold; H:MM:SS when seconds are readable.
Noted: **5:24**
